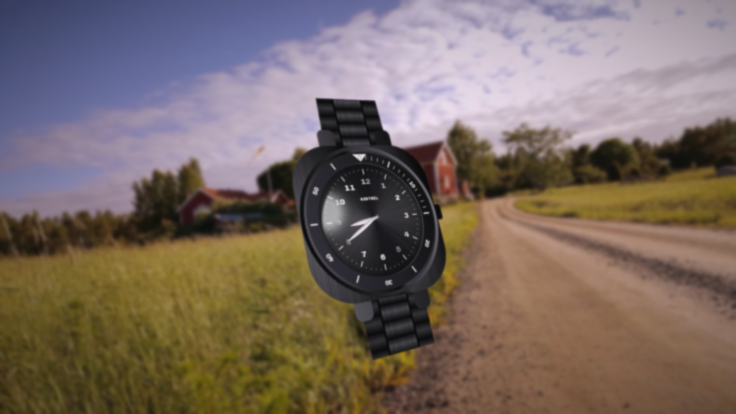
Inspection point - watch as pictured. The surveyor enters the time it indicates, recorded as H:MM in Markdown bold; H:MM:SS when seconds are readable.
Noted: **8:40**
